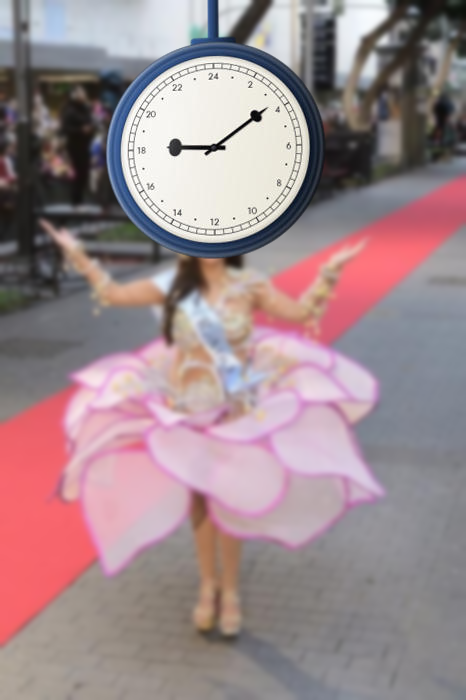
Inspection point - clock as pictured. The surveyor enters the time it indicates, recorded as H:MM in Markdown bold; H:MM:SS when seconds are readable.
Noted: **18:09**
